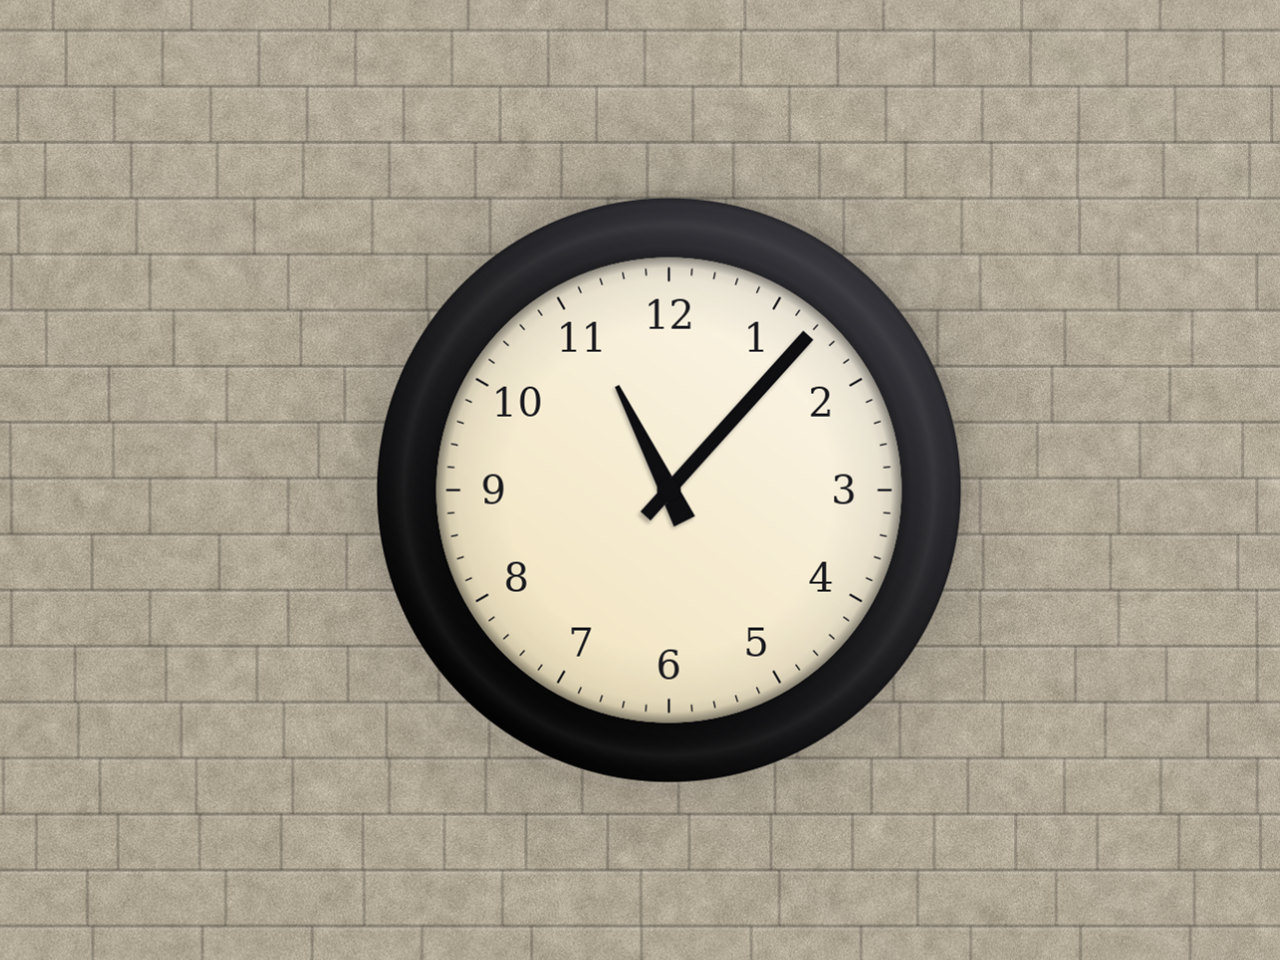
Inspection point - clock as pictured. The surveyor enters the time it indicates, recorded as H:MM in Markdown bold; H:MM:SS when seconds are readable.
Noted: **11:07**
